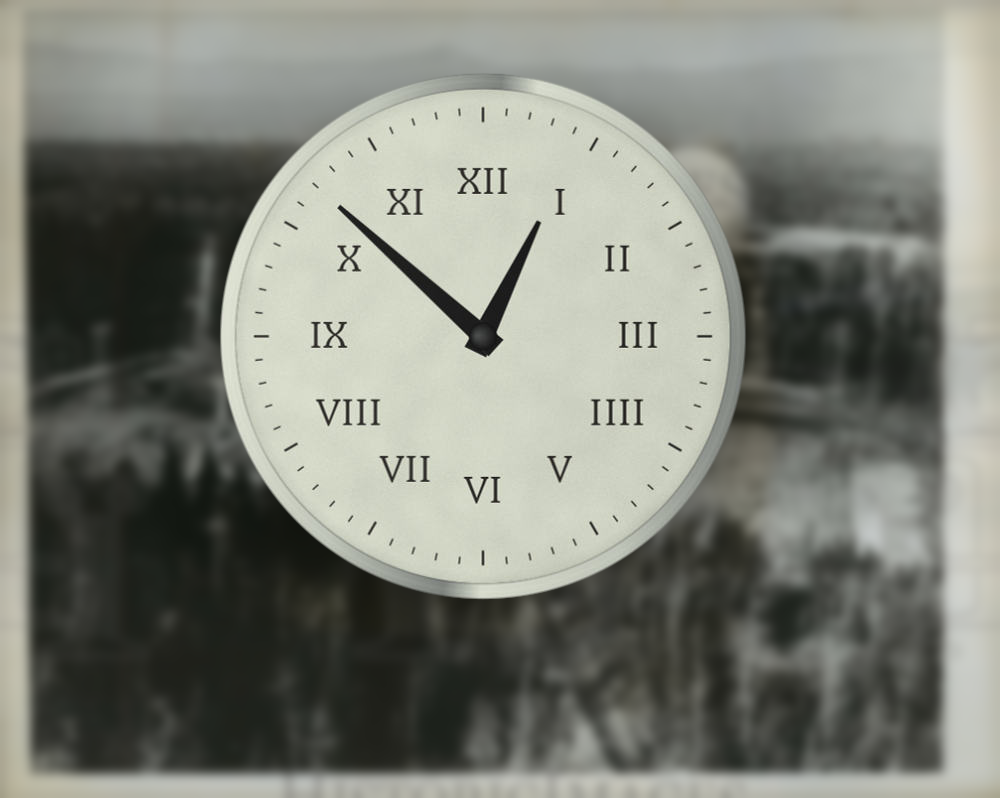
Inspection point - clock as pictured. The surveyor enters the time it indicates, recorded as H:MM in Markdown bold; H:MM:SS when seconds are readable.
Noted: **12:52**
